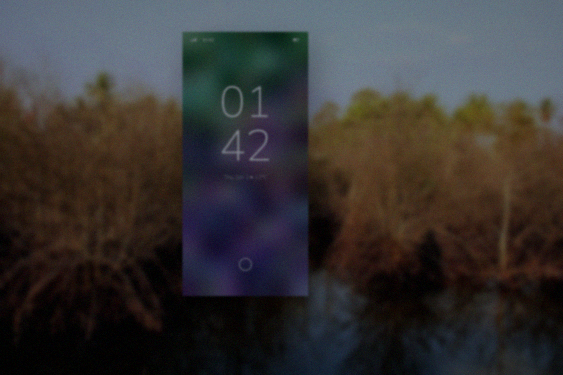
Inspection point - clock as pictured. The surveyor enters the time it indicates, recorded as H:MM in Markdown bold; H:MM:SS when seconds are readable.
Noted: **1:42**
